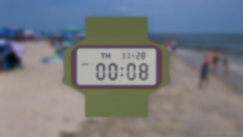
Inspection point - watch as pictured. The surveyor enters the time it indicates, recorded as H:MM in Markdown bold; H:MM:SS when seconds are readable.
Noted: **0:08**
